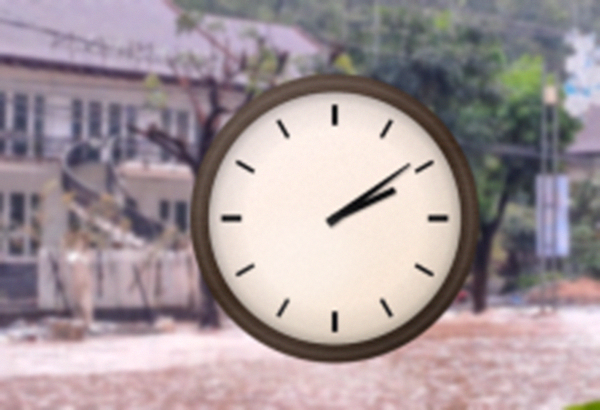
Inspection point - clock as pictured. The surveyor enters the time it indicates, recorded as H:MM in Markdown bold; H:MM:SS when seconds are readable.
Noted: **2:09**
